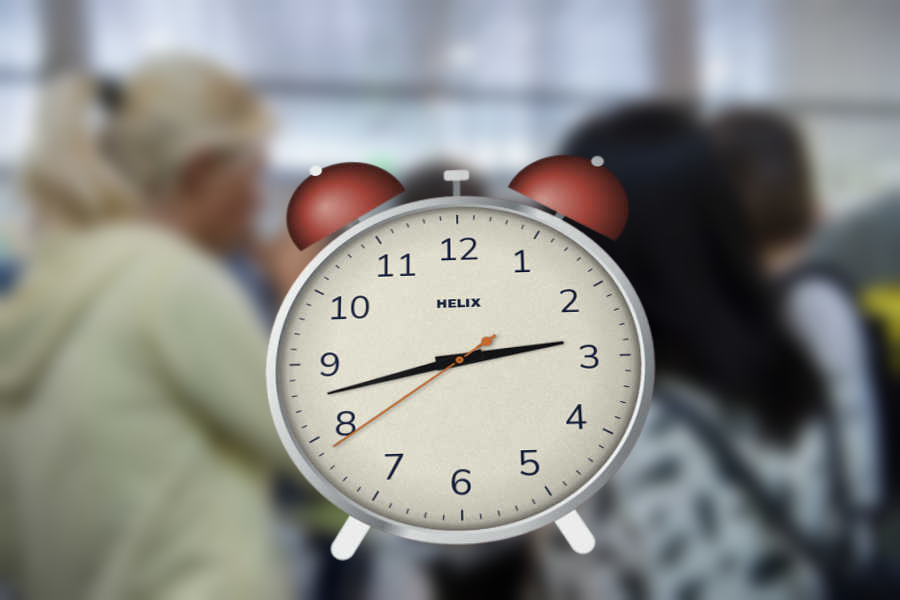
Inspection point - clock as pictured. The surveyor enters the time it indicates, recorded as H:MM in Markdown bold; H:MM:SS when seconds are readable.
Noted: **2:42:39**
